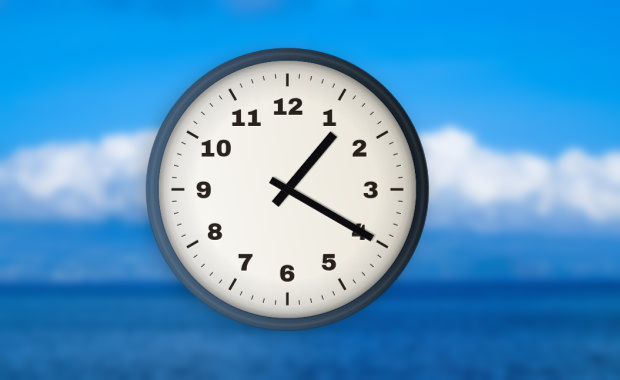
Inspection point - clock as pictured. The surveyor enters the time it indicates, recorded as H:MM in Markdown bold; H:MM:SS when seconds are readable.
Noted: **1:20**
